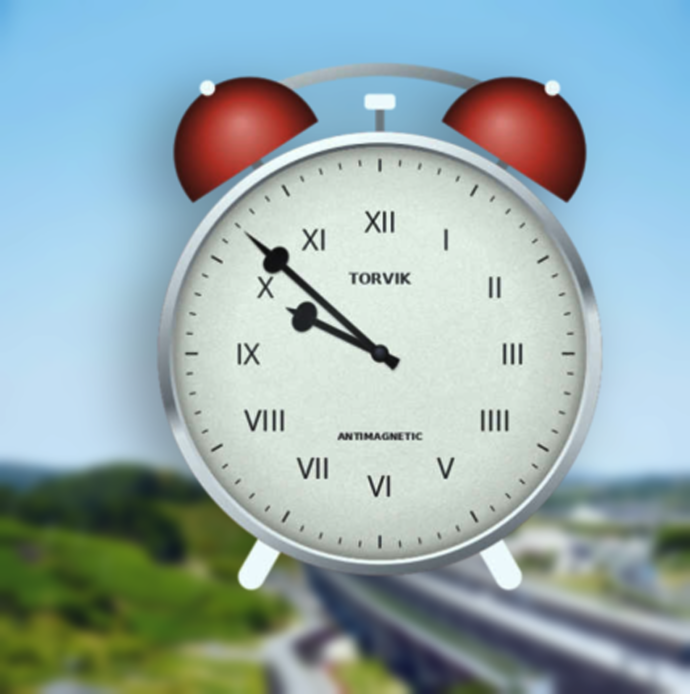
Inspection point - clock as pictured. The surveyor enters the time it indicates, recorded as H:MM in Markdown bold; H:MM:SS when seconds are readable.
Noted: **9:52**
